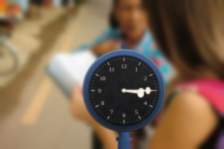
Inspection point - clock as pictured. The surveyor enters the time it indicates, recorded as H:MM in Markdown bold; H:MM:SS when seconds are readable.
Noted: **3:15**
